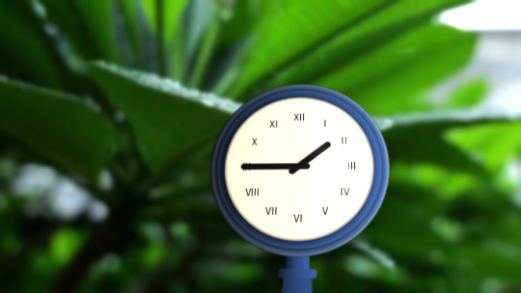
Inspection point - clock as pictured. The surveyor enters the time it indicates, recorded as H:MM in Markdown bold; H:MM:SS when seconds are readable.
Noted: **1:45**
